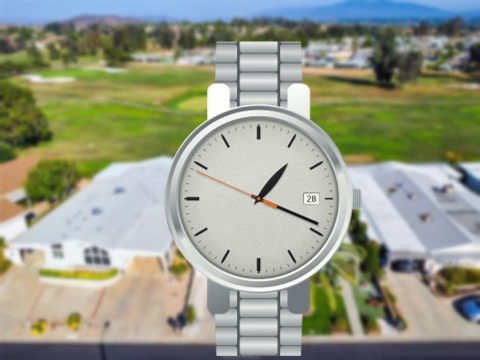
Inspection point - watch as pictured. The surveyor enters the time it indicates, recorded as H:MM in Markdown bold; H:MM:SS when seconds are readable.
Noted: **1:18:49**
